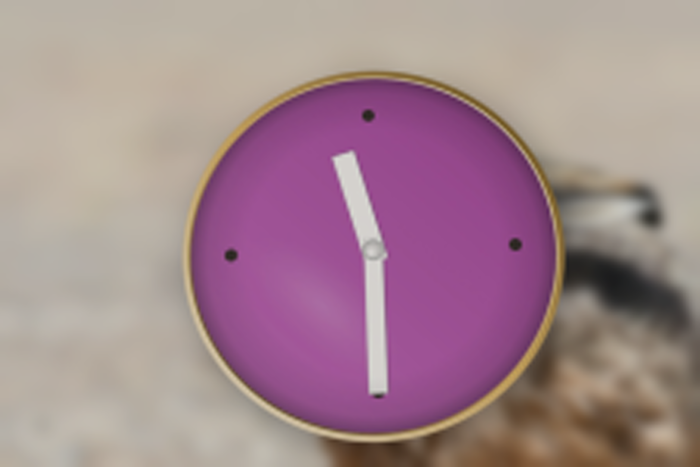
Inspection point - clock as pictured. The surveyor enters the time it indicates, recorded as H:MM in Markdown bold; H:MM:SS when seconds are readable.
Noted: **11:30**
